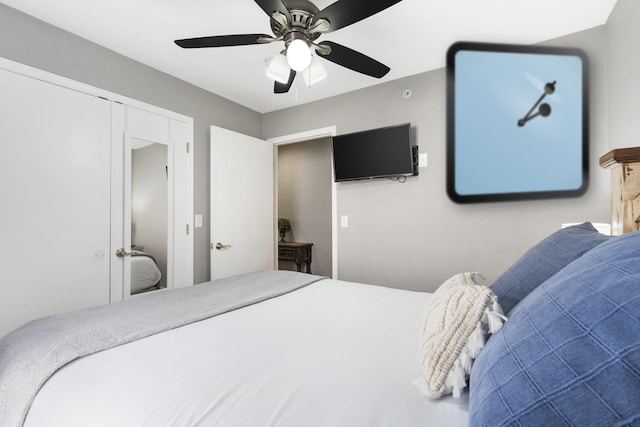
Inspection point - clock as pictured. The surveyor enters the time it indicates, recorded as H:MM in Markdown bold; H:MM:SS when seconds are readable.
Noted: **2:07**
